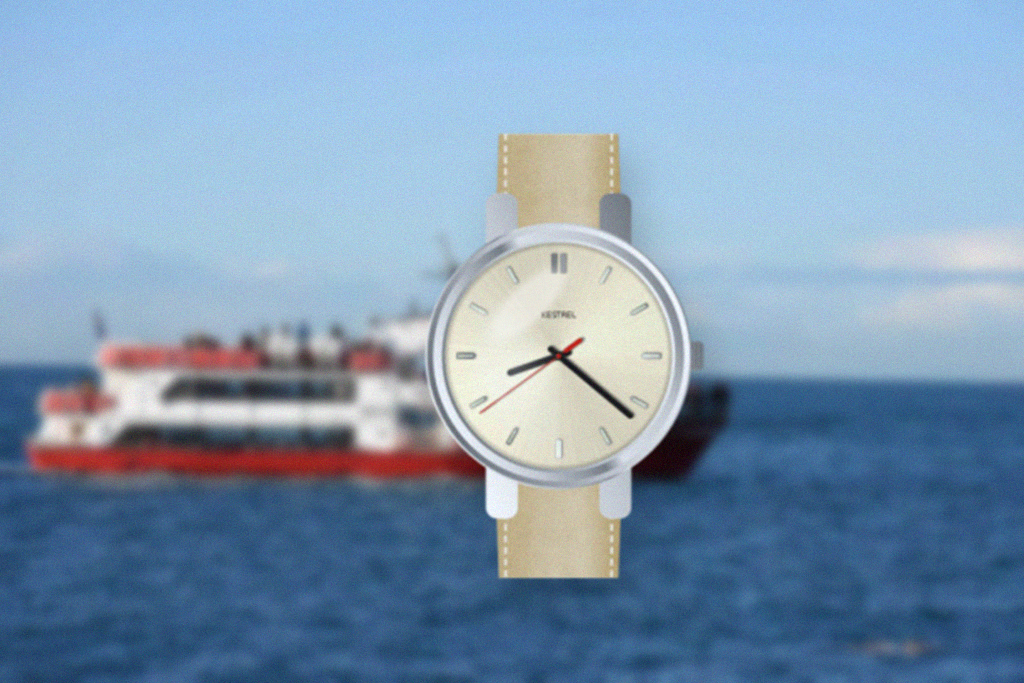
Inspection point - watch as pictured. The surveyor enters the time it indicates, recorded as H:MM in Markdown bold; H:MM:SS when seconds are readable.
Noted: **8:21:39**
